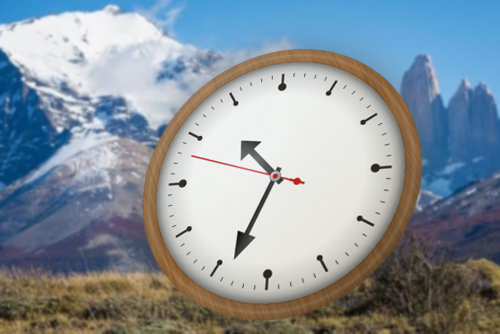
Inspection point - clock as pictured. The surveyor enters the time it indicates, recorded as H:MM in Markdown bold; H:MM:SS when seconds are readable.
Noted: **10:33:48**
